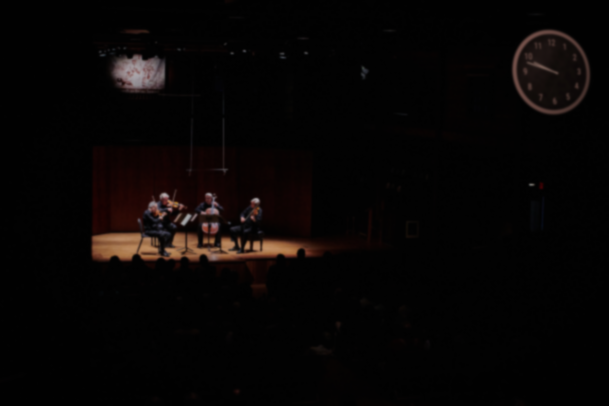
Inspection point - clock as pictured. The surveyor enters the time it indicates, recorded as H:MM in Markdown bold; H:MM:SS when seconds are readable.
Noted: **9:48**
